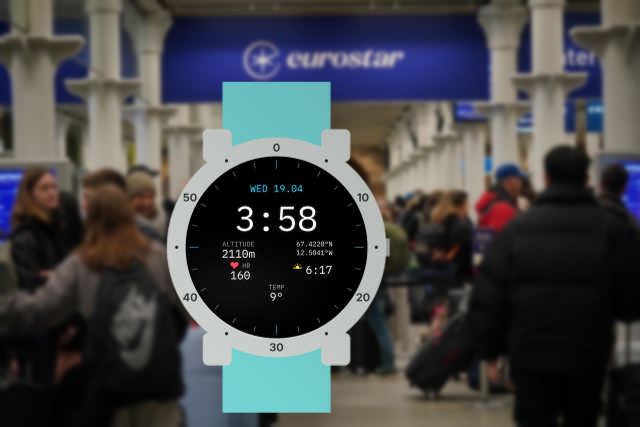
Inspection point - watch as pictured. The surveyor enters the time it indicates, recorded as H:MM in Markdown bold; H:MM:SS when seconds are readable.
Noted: **3:58**
